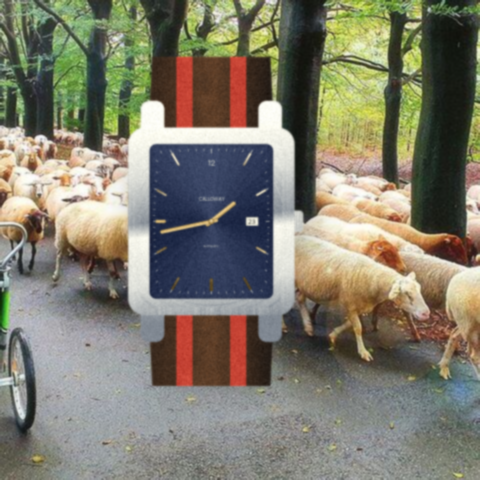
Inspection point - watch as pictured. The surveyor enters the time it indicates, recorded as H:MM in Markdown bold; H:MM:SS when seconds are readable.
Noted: **1:43**
